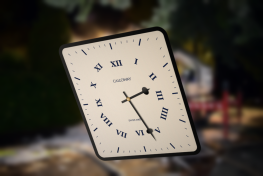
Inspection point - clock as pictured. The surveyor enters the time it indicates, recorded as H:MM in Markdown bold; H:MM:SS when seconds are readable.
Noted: **2:27**
